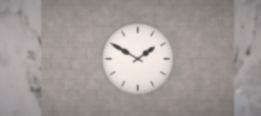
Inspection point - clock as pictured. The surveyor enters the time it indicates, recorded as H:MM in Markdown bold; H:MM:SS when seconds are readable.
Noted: **1:50**
